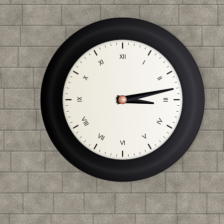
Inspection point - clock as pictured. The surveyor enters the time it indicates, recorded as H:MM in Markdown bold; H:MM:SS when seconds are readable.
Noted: **3:13**
